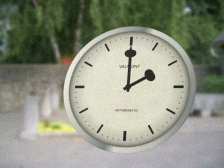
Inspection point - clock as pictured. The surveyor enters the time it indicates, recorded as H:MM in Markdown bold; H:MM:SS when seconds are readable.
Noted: **2:00**
